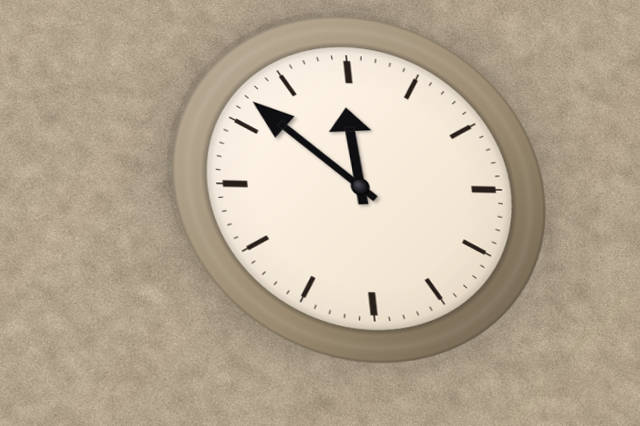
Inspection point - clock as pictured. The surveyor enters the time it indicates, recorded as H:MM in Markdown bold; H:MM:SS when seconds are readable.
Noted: **11:52**
